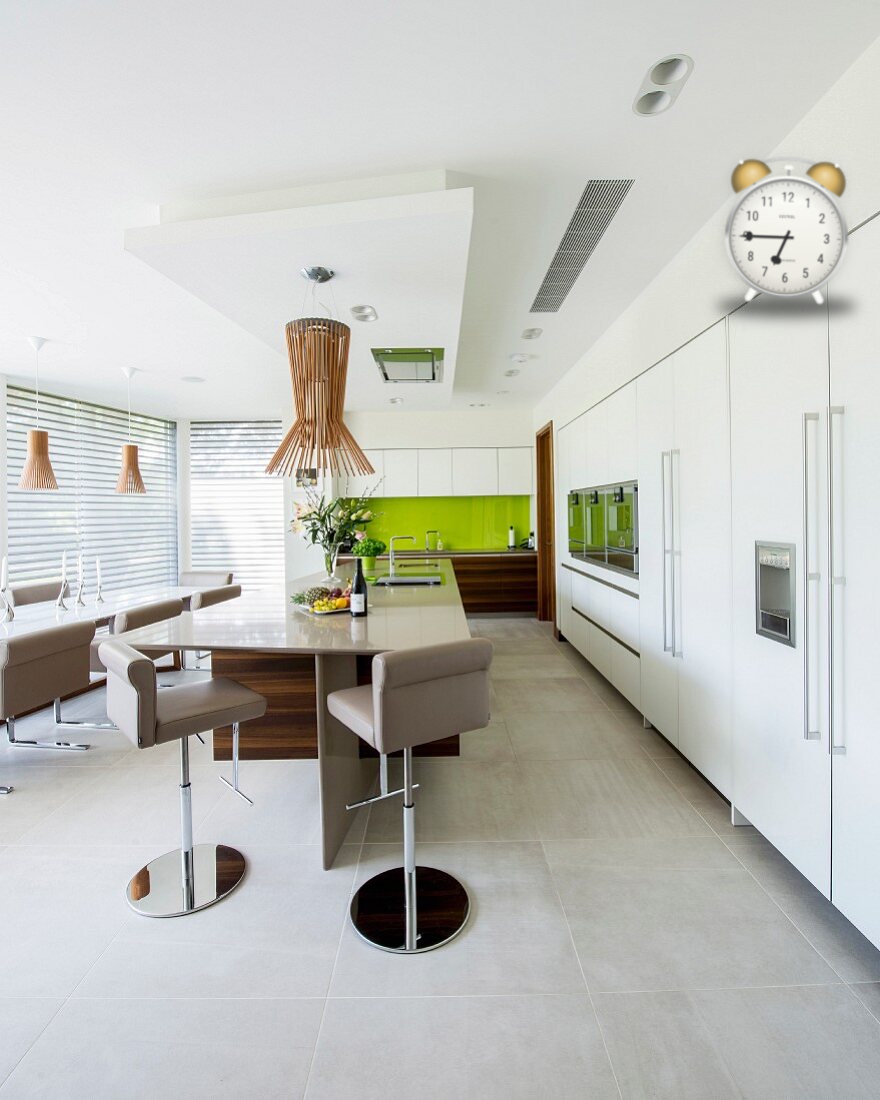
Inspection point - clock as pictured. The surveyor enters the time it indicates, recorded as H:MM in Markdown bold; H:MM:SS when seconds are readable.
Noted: **6:45**
